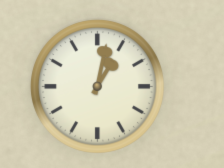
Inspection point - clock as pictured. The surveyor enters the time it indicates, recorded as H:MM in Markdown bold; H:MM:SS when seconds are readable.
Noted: **1:02**
